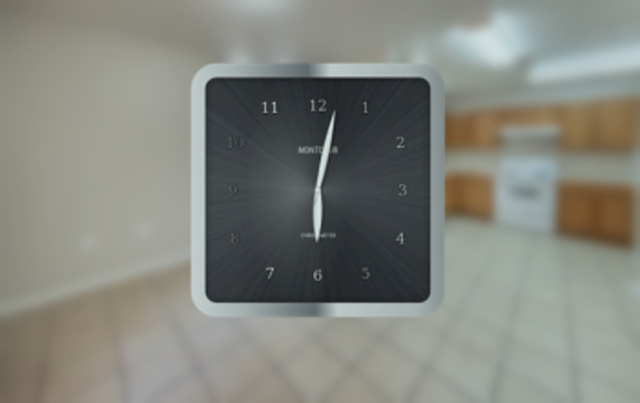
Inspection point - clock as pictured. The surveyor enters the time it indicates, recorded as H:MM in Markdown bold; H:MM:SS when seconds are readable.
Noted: **6:02**
